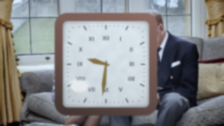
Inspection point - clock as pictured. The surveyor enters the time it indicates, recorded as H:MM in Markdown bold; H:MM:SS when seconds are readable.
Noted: **9:31**
